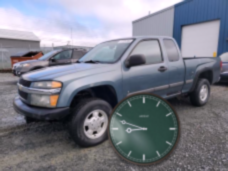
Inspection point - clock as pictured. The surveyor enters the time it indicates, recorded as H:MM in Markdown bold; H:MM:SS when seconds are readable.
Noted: **8:48**
